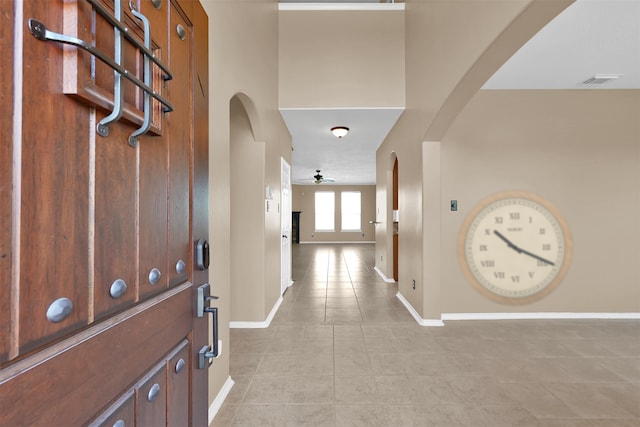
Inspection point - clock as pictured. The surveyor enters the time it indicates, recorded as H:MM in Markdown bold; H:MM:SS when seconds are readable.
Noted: **10:19**
